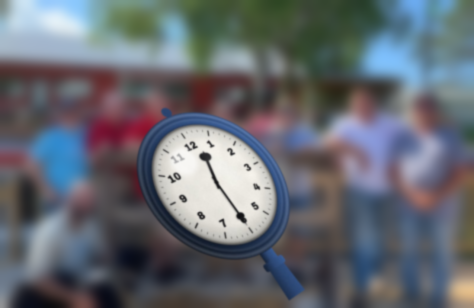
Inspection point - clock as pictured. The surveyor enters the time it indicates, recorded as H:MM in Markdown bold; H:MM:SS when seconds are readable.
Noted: **12:30**
